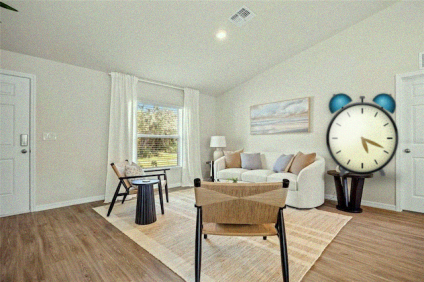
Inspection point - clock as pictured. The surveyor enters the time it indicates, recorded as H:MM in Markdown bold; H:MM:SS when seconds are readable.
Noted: **5:19**
